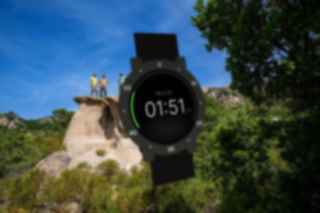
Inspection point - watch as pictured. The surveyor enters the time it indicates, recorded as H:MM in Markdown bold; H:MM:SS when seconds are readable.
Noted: **1:51**
